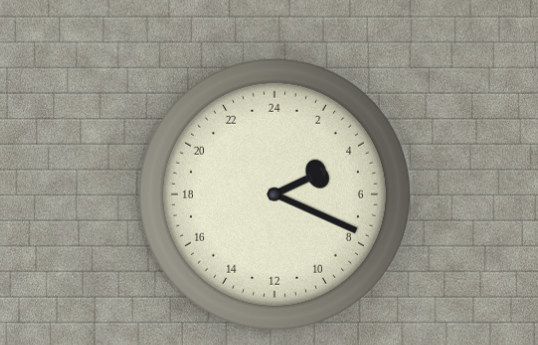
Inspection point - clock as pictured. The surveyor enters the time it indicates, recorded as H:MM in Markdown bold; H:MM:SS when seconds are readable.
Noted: **4:19**
